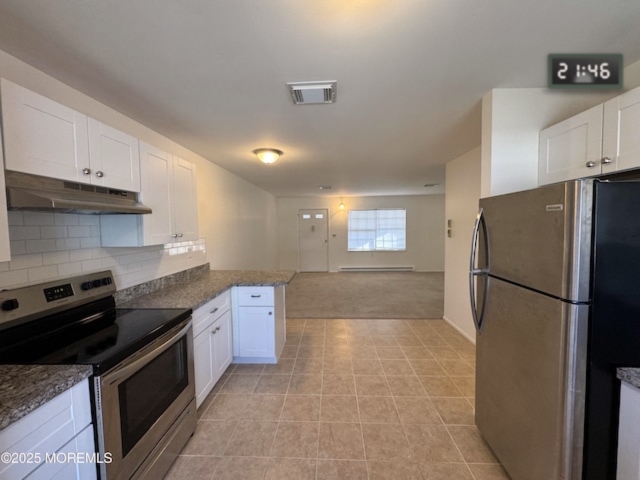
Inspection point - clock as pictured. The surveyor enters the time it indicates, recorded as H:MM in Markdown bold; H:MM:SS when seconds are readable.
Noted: **21:46**
